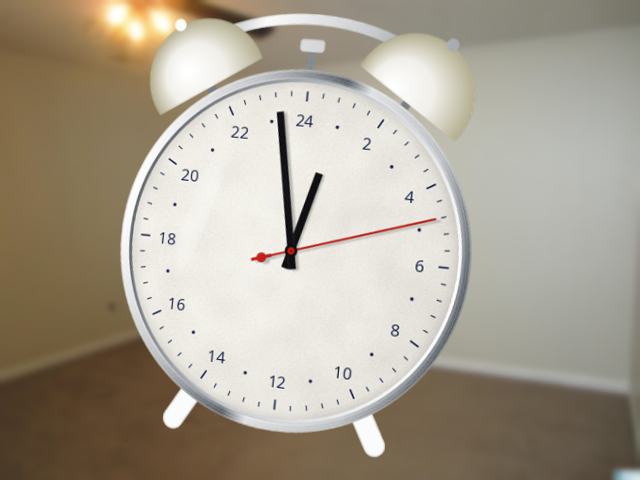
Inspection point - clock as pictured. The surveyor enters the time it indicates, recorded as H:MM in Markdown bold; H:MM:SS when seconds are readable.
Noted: **0:58:12**
